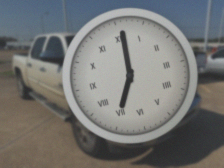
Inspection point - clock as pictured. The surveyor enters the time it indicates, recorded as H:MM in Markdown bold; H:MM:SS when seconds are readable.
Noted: **7:01**
